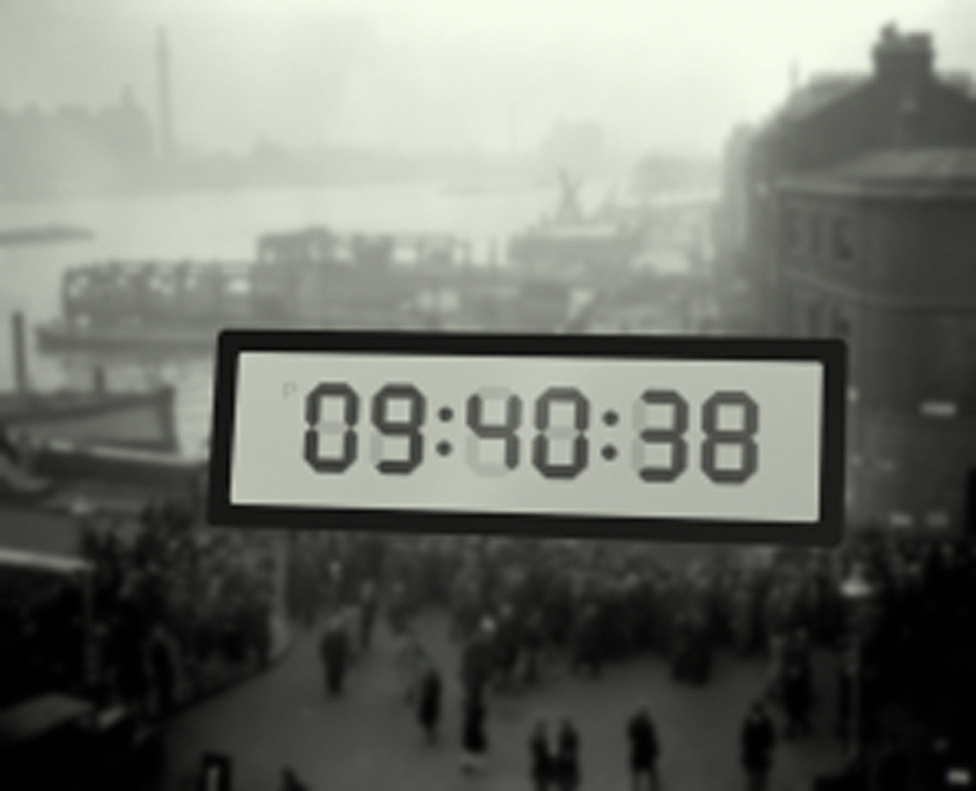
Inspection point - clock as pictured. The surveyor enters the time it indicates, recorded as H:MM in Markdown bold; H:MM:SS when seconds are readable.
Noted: **9:40:38**
